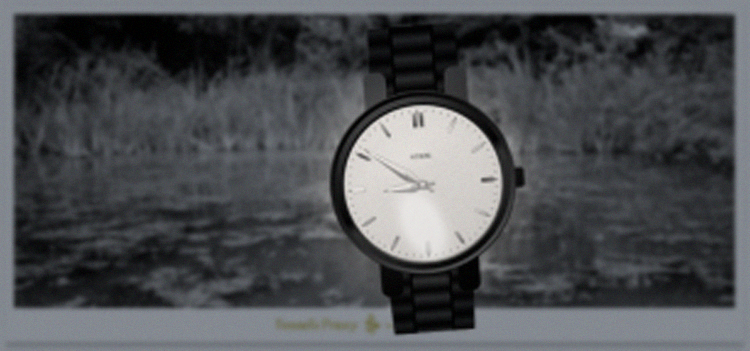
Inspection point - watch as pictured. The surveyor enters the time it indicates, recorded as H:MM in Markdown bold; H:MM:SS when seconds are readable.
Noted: **8:51**
